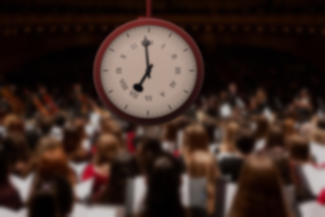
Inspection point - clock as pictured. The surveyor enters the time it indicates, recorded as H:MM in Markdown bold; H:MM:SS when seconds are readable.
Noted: **6:59**
